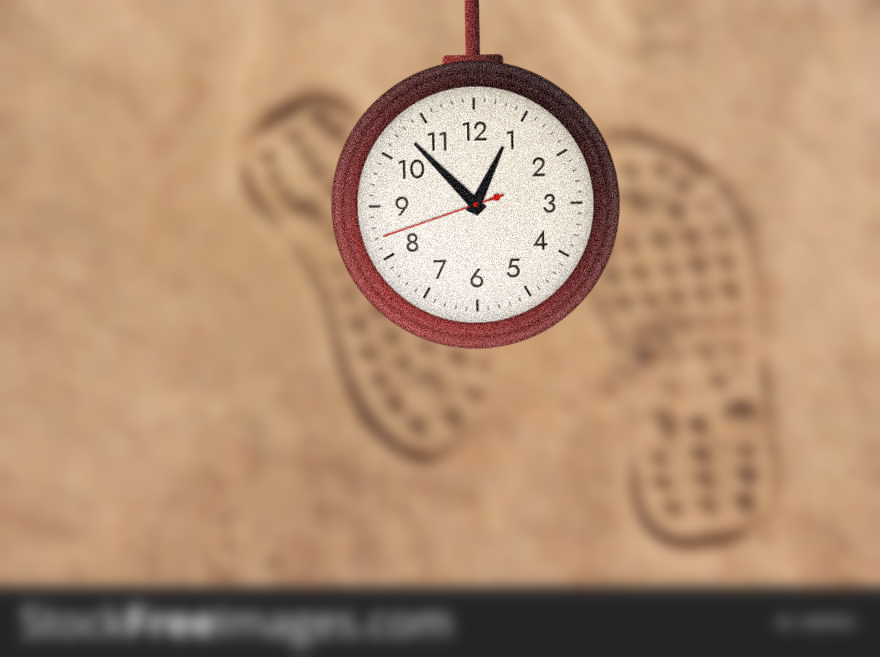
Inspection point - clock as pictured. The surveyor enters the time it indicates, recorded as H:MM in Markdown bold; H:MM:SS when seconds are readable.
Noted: **12:52:42**
